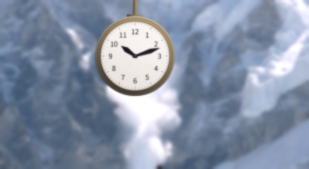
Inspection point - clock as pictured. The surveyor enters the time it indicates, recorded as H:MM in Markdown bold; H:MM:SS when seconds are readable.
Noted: **10:12**
